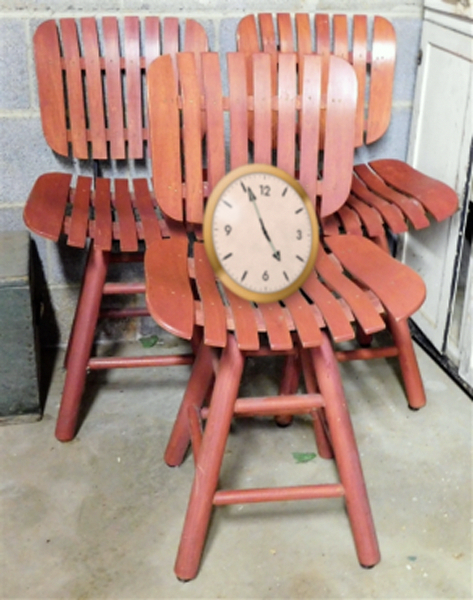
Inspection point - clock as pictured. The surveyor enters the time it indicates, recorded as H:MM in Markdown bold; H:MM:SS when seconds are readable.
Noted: **4:56**
